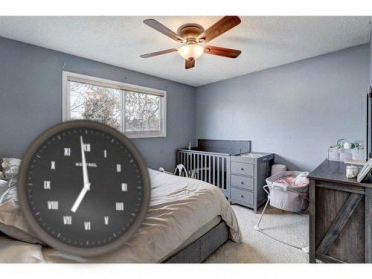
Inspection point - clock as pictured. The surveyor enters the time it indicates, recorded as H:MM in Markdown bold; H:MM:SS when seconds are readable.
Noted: **6:59**
